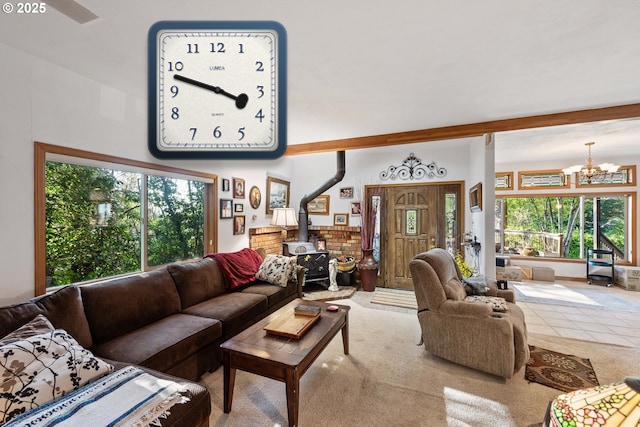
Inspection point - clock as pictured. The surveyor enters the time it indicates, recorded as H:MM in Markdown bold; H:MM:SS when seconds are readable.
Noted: **3:48**
